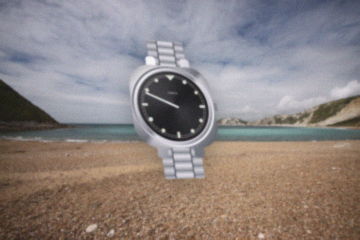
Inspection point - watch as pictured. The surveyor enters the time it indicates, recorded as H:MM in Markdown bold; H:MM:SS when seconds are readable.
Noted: **9:49**
